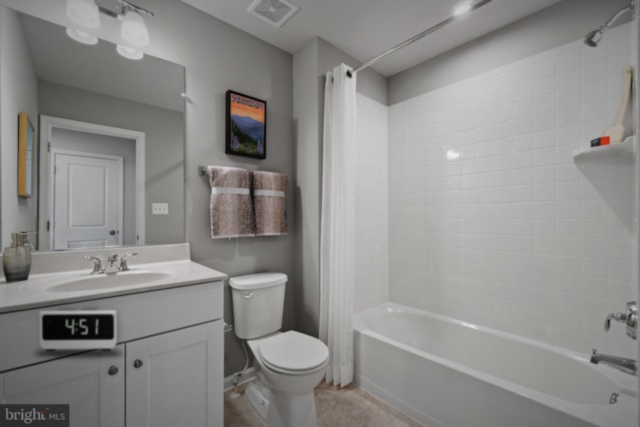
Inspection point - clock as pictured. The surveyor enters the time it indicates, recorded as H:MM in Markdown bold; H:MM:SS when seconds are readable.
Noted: **4:51**
